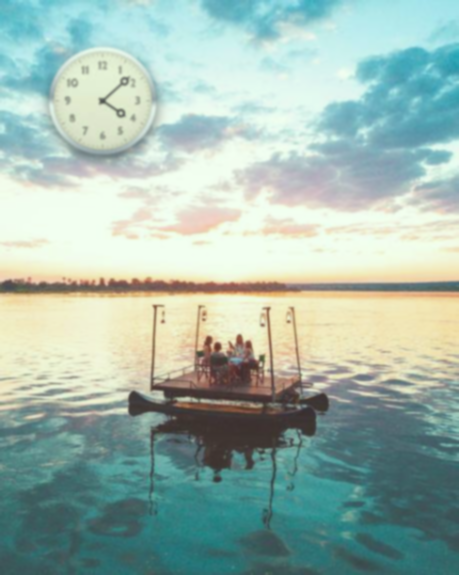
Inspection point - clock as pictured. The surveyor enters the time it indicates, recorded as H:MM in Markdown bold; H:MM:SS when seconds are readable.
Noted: **4:08**
